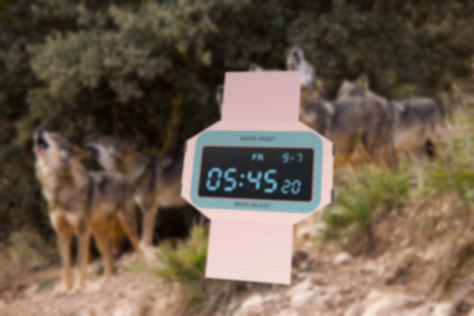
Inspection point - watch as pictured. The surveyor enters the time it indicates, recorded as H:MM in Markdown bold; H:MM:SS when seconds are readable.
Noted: **5:45:20**
